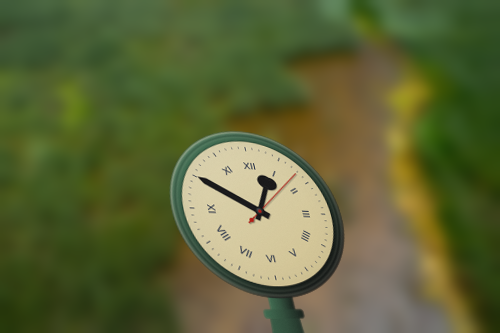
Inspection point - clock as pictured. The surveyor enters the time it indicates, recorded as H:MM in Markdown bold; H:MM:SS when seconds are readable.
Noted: **12:50:08**
